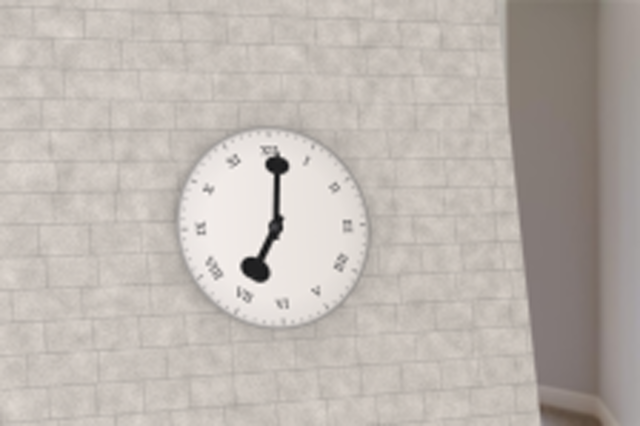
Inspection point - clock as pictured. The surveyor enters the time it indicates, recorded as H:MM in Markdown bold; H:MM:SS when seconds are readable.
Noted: **7:01**
